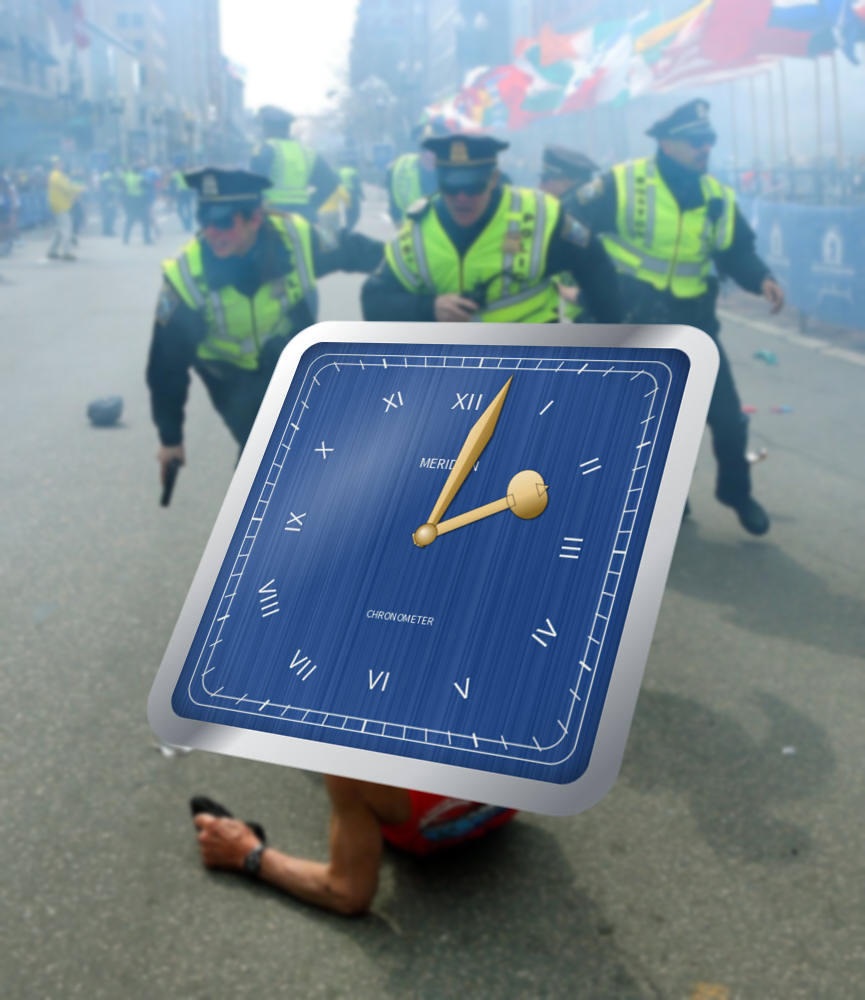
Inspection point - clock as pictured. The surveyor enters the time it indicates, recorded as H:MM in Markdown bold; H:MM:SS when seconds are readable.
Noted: **2:02**
